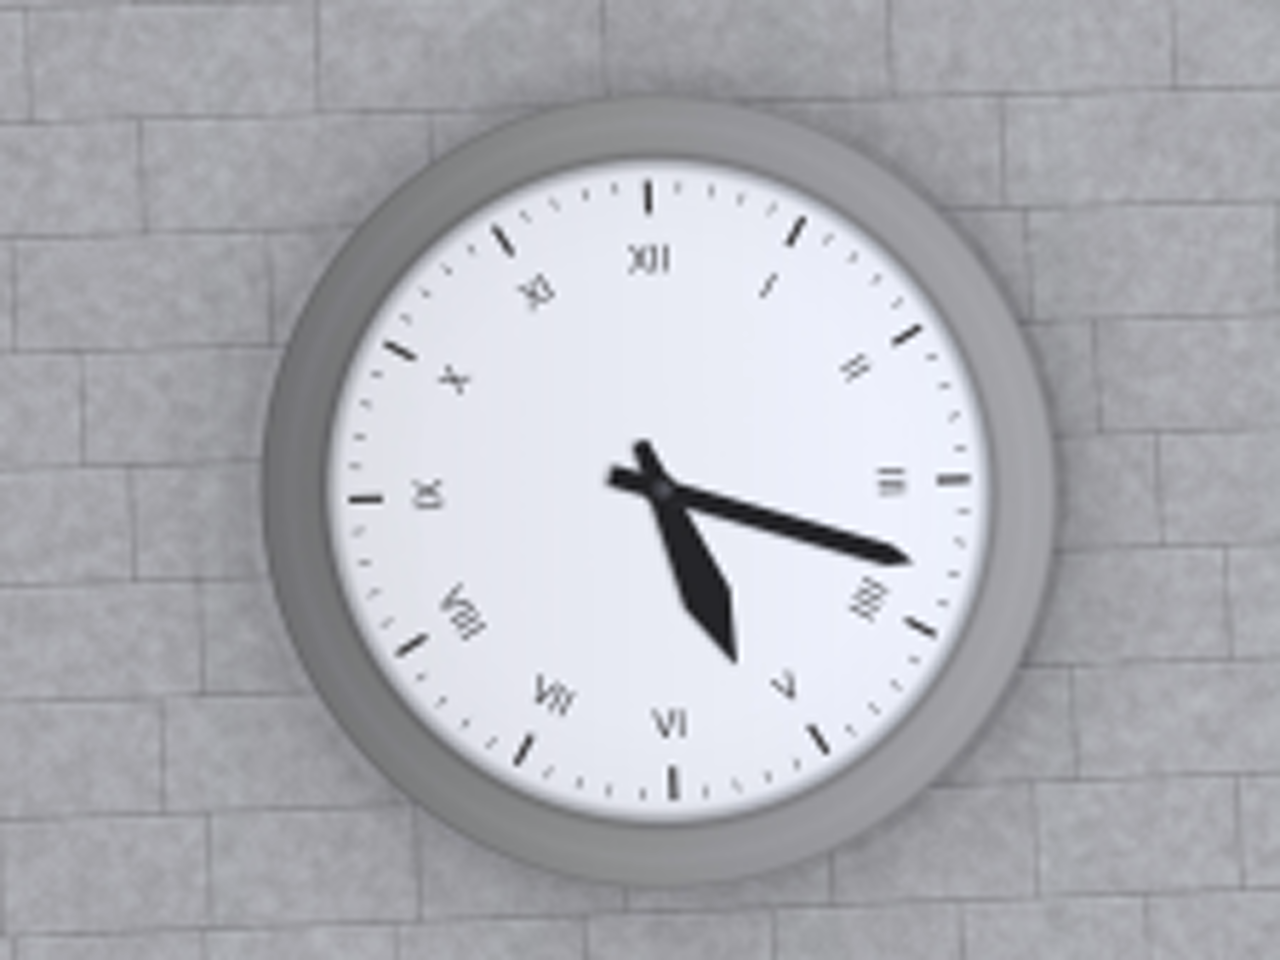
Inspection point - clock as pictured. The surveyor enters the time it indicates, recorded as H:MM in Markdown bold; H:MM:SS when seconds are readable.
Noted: **5:18**
